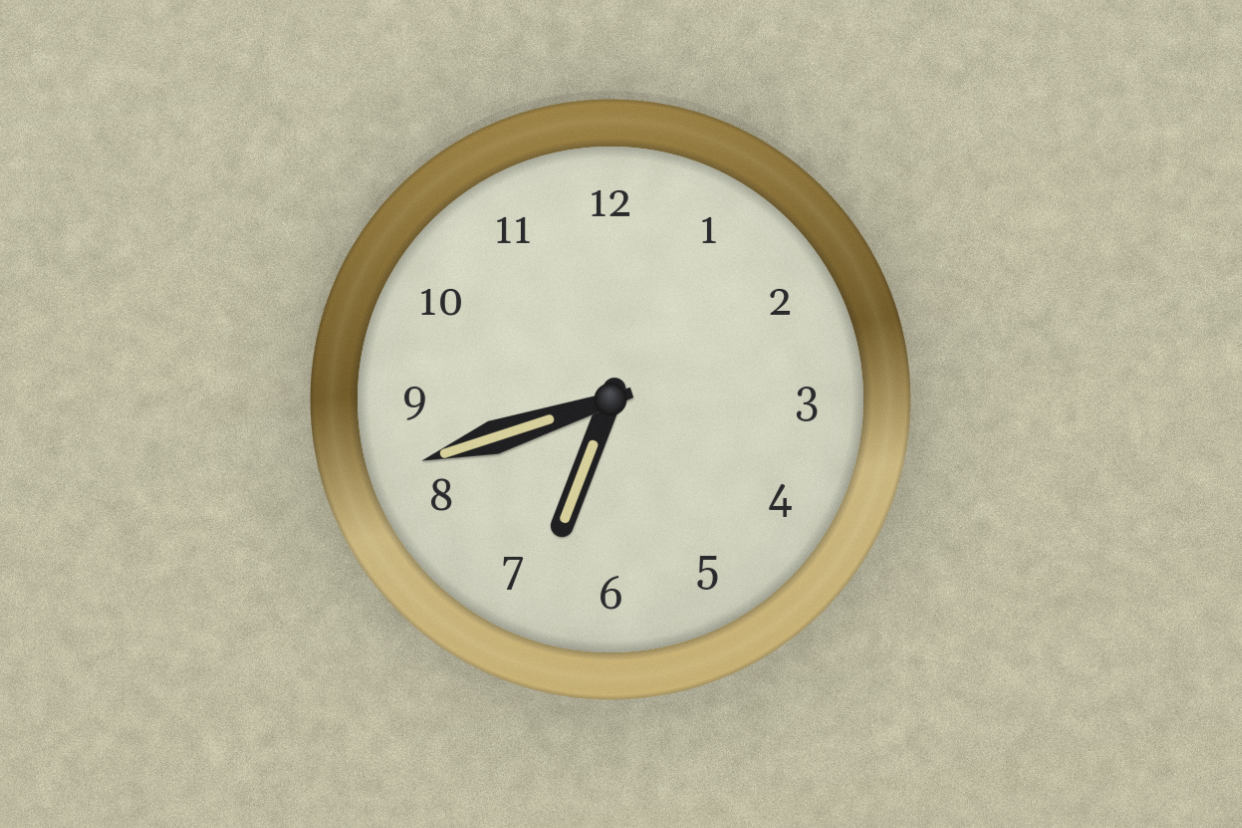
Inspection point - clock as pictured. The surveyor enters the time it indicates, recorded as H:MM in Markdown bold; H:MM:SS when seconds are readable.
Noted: **6:42**
